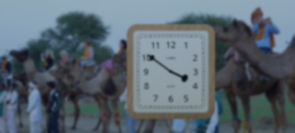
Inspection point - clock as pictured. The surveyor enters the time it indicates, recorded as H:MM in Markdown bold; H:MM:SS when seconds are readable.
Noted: **3:51**
